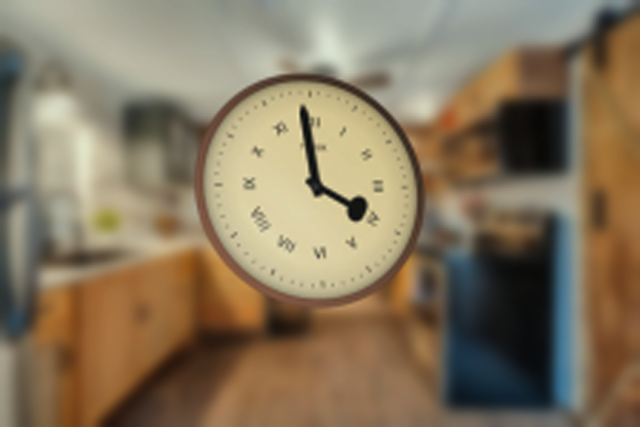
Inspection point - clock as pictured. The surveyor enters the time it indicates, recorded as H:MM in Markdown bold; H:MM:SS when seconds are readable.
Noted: **3:59**
